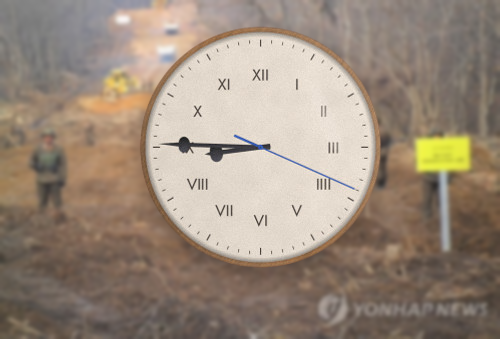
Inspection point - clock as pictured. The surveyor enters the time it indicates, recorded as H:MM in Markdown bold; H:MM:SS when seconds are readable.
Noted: **8:45:19**
